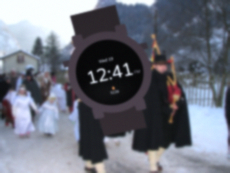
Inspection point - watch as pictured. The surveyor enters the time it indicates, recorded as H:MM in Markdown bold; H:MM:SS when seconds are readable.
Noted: **12:41**
